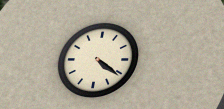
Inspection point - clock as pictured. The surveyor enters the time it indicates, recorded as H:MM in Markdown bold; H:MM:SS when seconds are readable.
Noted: **4:21**
